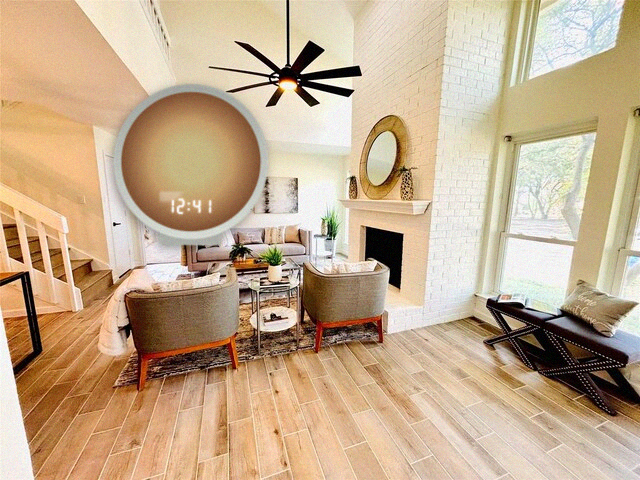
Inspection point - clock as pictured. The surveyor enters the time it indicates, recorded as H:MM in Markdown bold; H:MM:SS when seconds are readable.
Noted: **12:41**
